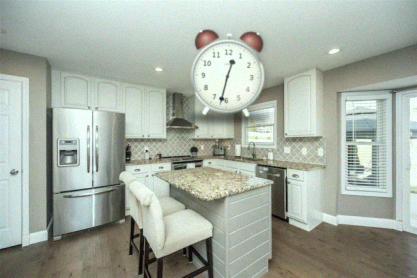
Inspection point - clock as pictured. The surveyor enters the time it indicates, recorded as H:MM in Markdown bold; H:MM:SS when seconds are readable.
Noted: **12:32**
